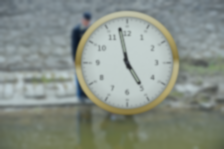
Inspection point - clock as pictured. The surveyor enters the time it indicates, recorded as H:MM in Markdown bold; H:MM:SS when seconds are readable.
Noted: **4:58**
